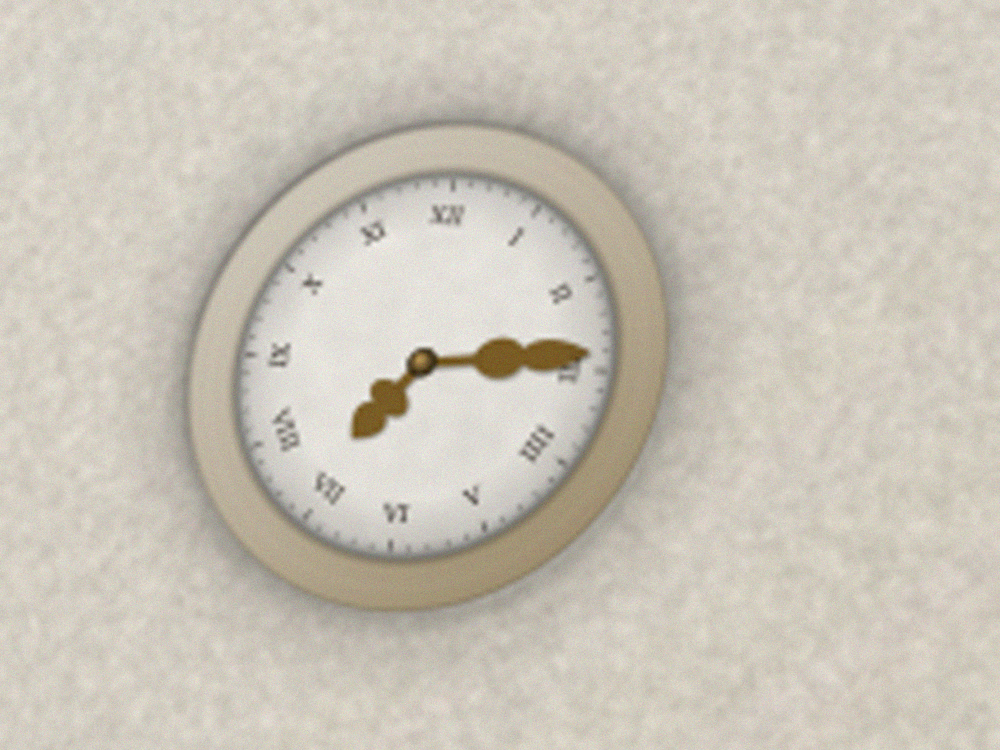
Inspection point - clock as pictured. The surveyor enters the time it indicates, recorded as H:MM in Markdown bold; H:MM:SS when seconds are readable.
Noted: **7:14**
